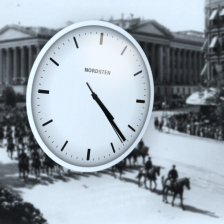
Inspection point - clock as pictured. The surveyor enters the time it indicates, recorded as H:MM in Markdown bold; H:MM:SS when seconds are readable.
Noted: **4:22:23**
